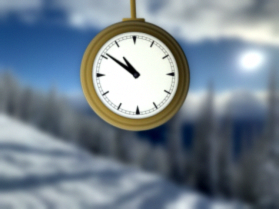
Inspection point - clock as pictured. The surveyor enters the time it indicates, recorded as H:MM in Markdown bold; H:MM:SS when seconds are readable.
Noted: **10:51**
